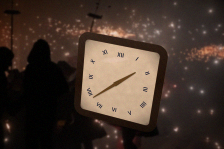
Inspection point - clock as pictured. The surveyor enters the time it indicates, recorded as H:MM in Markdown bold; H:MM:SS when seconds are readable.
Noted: **1:38**
